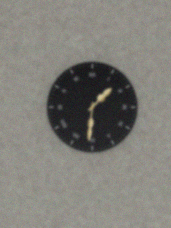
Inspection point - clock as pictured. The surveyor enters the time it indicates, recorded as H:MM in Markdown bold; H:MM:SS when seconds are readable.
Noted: **1:31**
